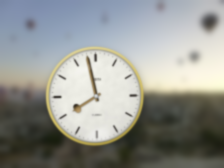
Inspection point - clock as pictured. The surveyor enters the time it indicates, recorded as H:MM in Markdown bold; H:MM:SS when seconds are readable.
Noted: **7:58**
